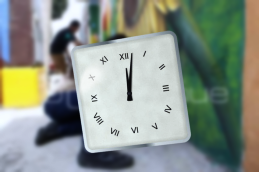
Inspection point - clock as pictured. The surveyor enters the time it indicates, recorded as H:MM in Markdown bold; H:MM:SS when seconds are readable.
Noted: **12:02**
